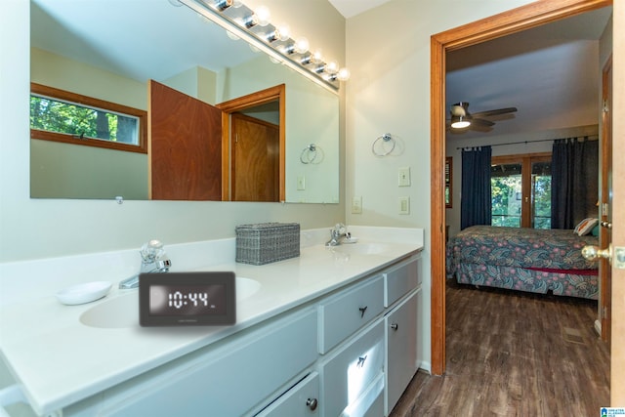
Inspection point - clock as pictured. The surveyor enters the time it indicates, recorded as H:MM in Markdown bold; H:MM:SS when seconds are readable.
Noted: **10:44**
